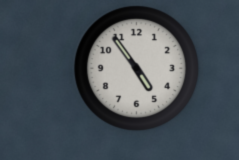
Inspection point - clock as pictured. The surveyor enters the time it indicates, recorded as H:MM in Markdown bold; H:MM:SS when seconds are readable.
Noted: **4:54**
